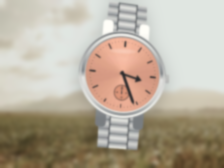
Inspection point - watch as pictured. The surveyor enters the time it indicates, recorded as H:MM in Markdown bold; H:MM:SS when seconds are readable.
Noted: **3:26**
